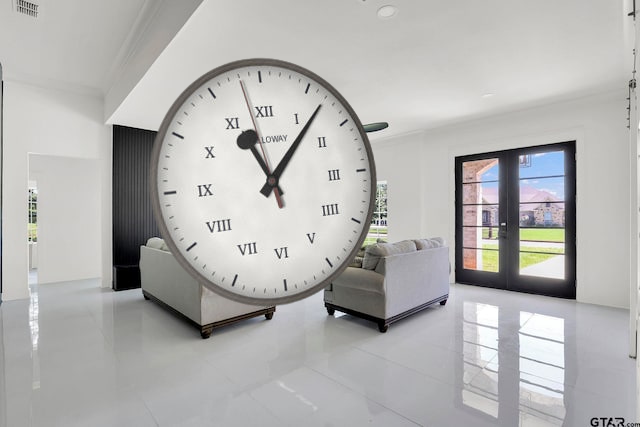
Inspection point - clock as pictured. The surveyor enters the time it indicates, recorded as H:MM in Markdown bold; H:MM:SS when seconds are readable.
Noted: **11:06:58**
